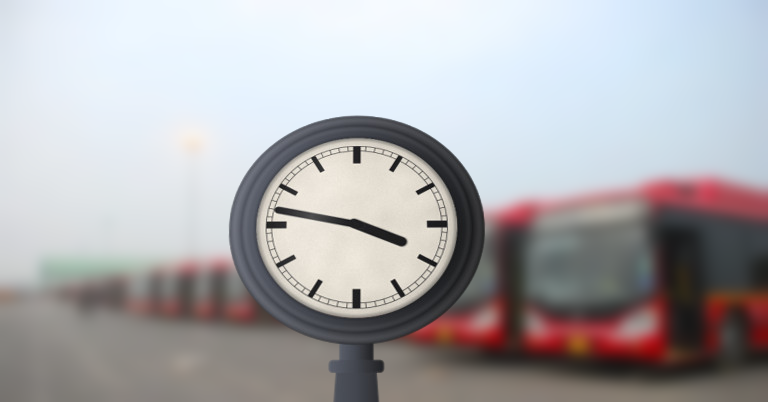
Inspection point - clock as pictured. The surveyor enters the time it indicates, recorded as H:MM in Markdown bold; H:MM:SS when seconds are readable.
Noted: **3:47**
